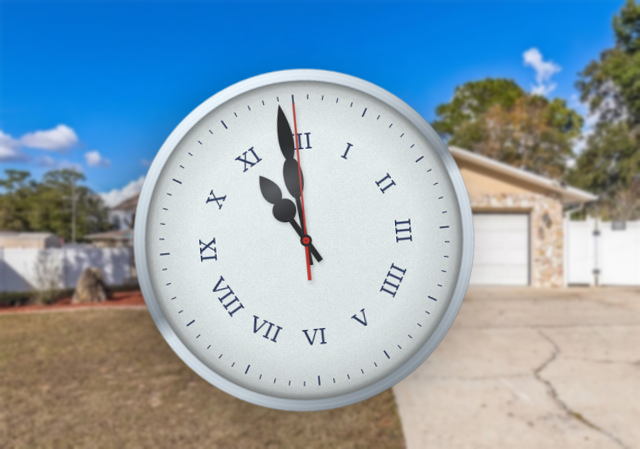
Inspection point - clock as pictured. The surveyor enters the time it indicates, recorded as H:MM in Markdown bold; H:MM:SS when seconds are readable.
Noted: **10:59:00**
